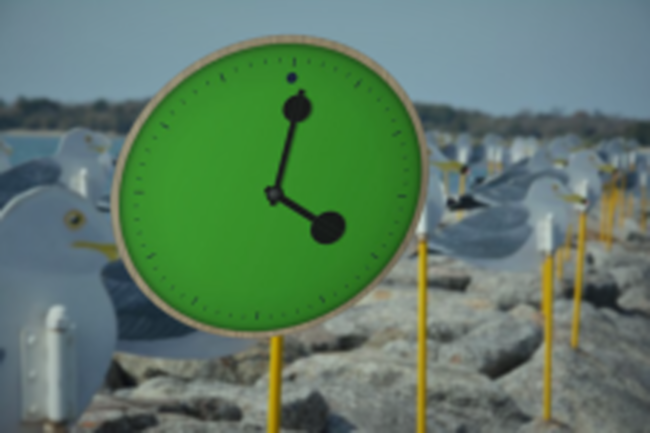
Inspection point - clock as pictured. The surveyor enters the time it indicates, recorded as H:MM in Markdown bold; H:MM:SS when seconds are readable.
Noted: **4:01**
